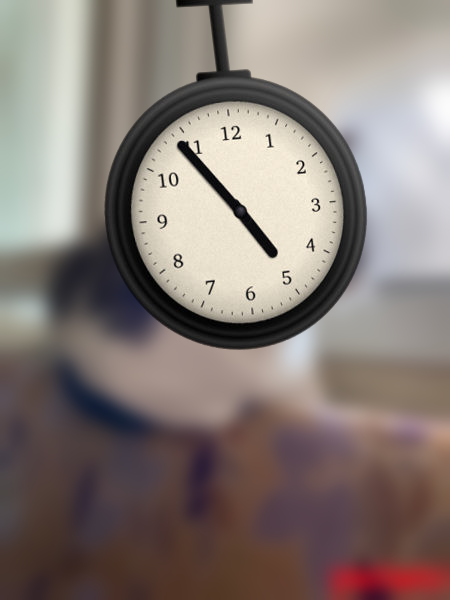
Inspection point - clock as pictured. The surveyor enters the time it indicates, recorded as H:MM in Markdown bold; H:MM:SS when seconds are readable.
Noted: **4:54**
